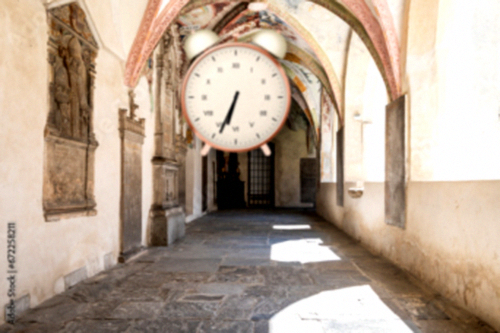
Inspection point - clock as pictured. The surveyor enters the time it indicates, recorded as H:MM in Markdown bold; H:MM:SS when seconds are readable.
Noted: **6:34**
